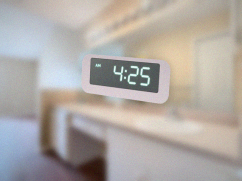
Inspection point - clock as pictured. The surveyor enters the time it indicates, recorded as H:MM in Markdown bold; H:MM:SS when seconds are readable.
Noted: **4:25**
